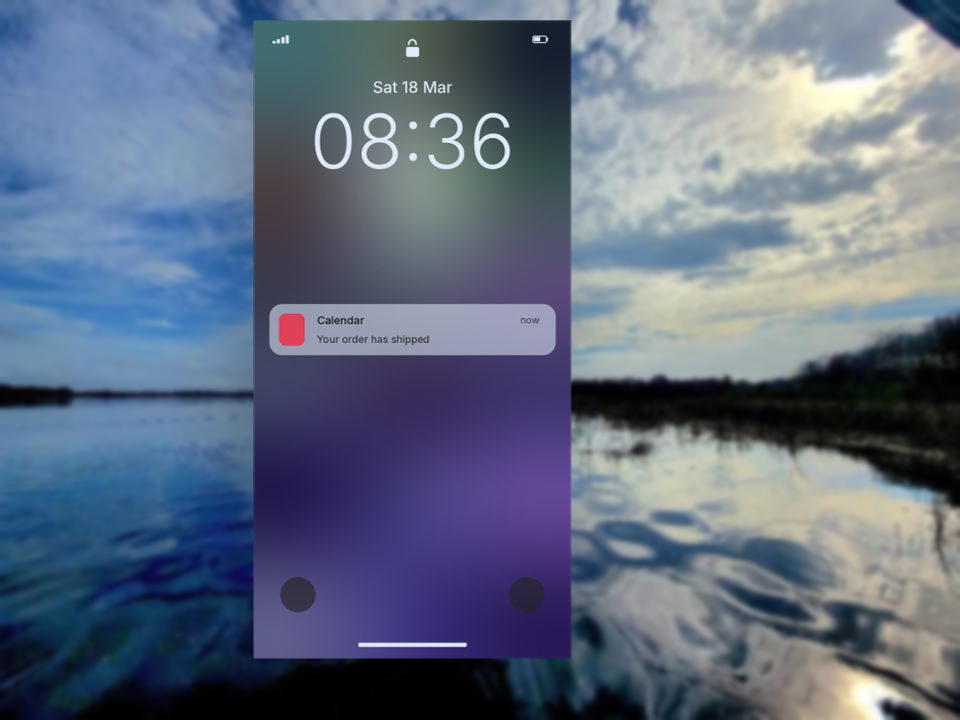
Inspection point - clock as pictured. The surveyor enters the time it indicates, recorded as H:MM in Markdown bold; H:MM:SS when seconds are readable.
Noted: **8:36**
